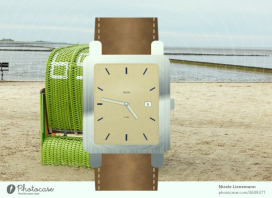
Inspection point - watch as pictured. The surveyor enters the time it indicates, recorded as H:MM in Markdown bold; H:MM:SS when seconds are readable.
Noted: **4:47**
